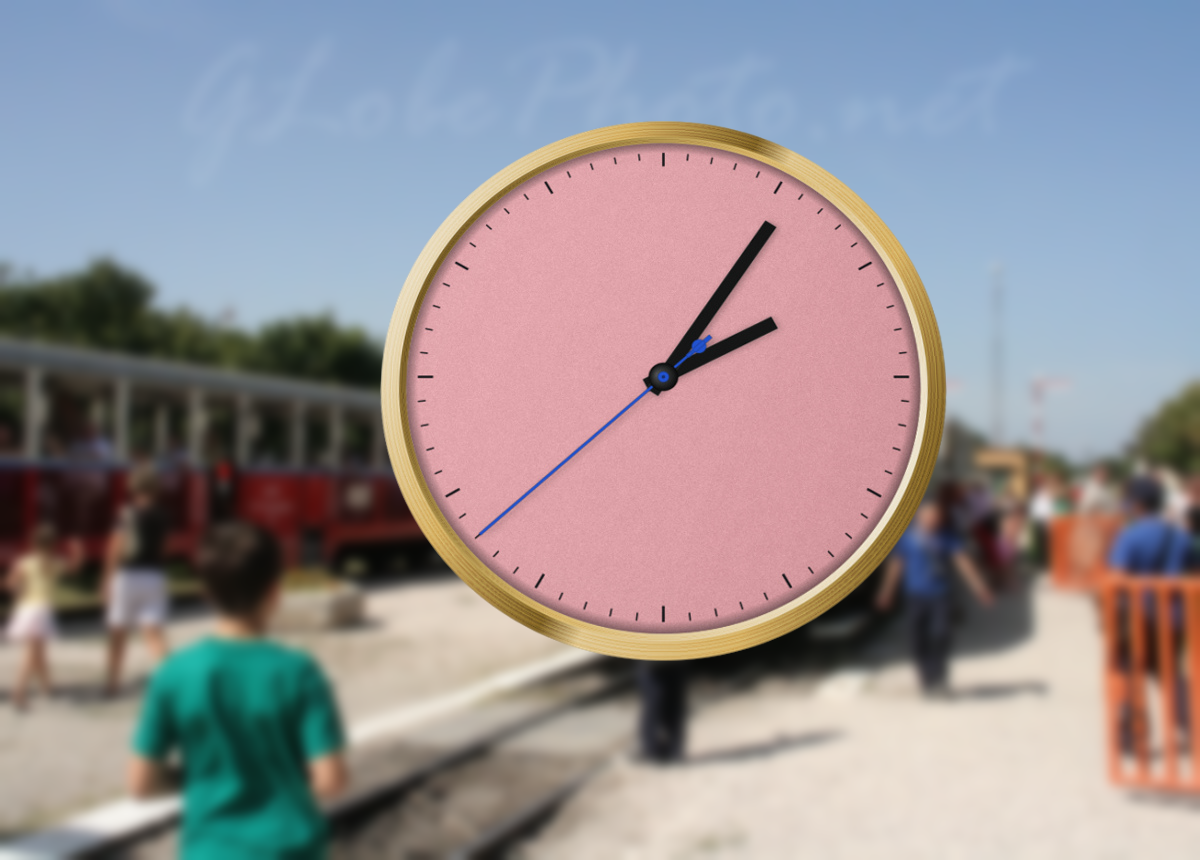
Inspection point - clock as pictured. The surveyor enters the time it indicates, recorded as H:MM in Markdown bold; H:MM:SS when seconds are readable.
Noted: **2:05:38**
